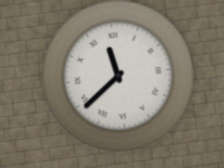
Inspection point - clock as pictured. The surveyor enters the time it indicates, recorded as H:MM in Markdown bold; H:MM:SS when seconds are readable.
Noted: **11:39**
